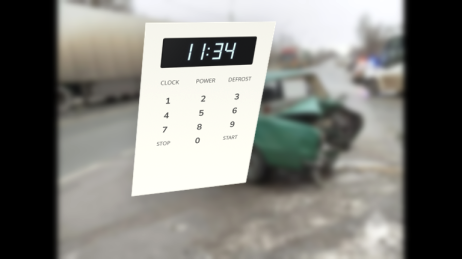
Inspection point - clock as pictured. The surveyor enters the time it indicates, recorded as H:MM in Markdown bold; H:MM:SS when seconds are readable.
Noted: **11:34**
